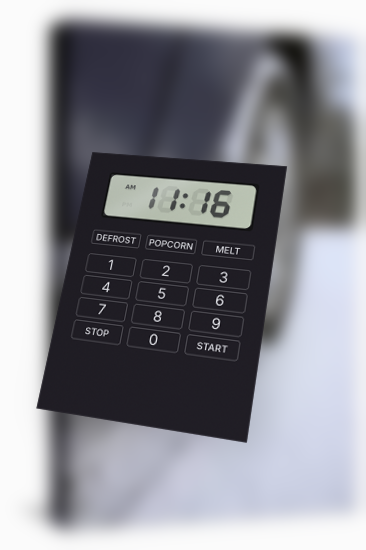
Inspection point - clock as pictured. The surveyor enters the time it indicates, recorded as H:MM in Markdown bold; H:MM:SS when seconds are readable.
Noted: **11:16**
